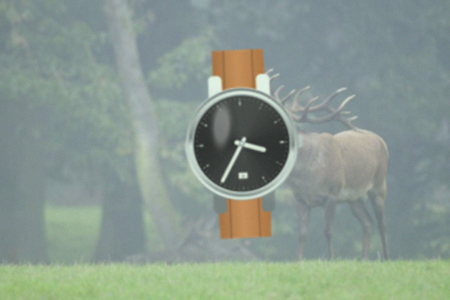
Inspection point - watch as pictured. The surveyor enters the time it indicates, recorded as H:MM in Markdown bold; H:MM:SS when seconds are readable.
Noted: **3:35**
